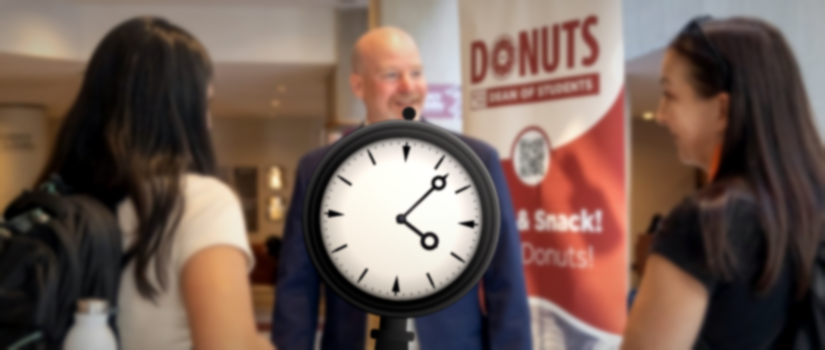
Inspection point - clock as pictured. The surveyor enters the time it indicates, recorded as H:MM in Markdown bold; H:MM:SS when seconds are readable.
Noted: **4:07**
